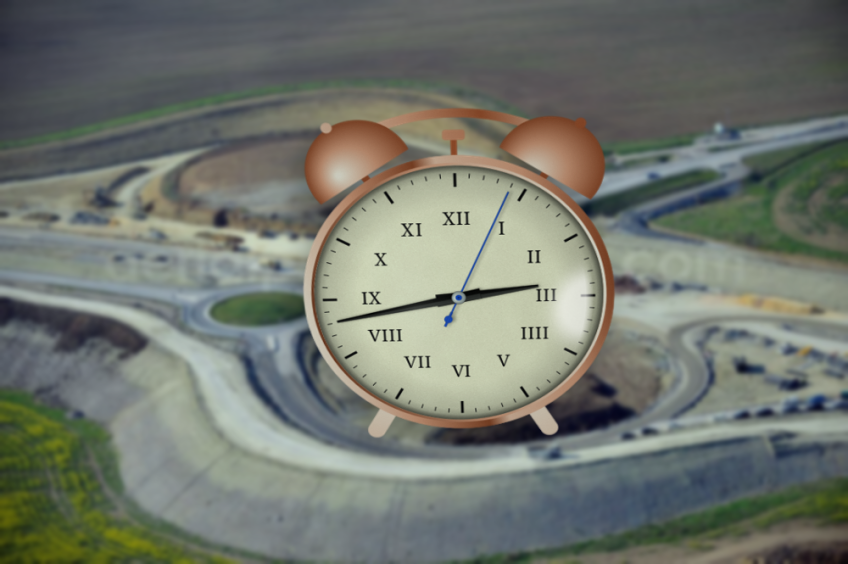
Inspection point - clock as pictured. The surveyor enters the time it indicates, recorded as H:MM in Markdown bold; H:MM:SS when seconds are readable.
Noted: **2:43:04**
